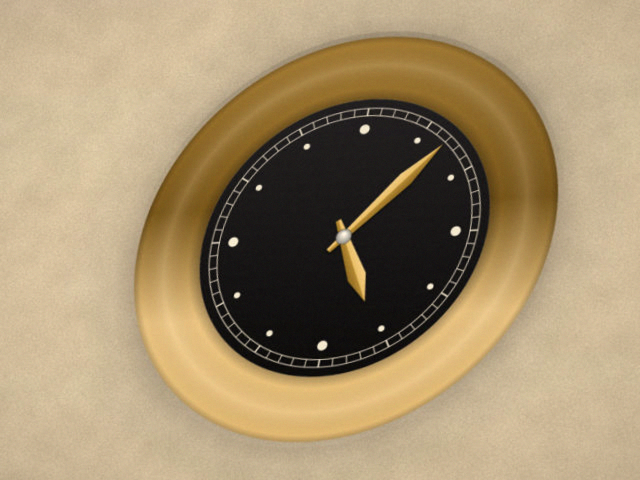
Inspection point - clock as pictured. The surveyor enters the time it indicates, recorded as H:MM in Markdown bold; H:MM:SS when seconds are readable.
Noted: **5:07**
